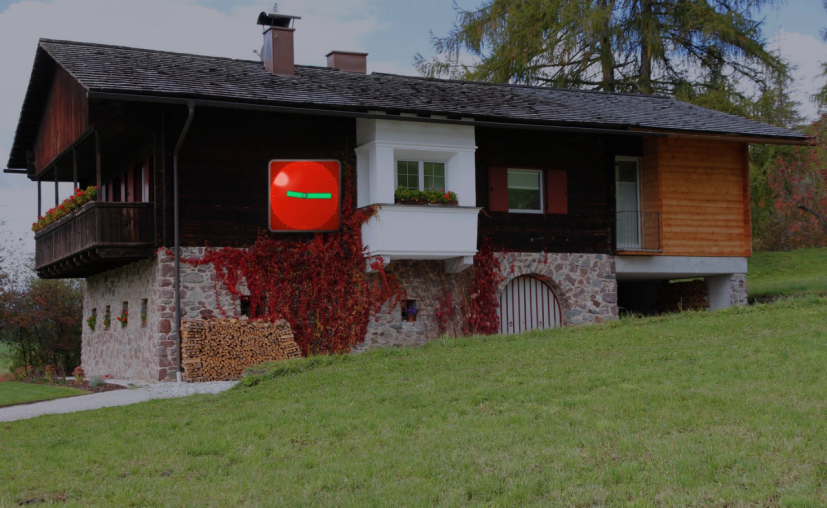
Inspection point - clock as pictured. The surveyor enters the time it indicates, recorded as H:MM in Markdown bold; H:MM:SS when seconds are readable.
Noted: **9:15**
